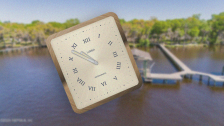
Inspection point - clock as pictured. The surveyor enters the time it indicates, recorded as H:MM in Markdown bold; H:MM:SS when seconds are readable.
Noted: **10:53**
